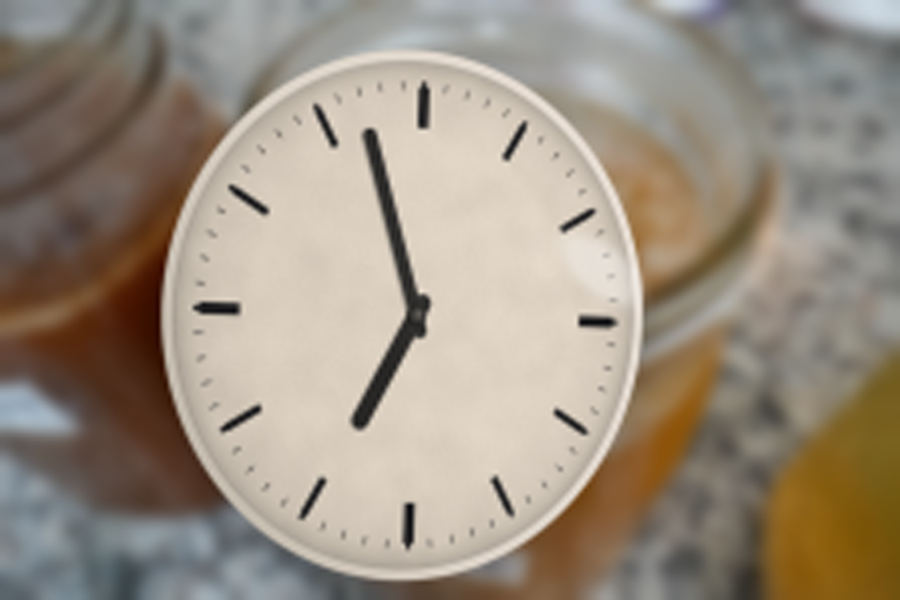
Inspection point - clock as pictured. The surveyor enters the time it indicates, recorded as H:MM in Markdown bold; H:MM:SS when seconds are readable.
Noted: **6:57**
